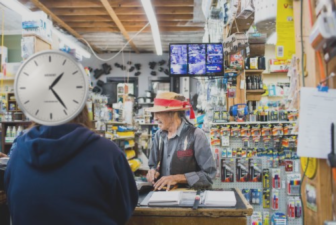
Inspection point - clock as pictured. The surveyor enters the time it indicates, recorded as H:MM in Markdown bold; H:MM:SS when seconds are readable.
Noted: **1:24**
